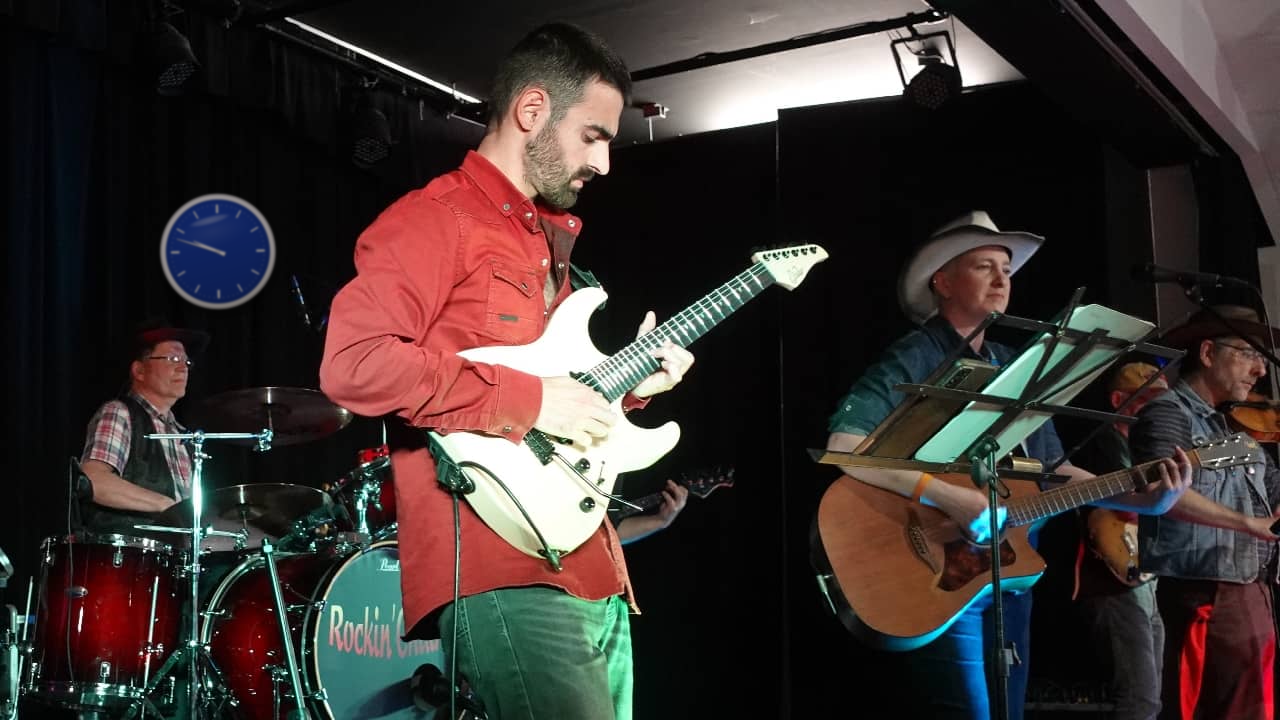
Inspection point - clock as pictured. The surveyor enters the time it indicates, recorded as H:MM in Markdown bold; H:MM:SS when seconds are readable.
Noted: **9:48**
